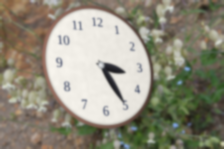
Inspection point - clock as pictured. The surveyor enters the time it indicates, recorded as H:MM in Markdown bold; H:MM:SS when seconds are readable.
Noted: **3:25**
